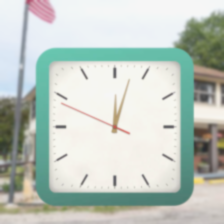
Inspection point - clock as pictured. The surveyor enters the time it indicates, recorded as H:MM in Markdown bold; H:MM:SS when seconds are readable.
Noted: **12:02:49**
